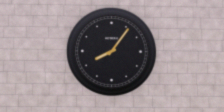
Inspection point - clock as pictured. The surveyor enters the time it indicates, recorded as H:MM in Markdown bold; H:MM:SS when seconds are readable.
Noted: **8:06**
